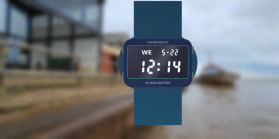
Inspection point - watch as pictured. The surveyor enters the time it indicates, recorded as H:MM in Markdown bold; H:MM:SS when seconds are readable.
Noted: **12:14**
